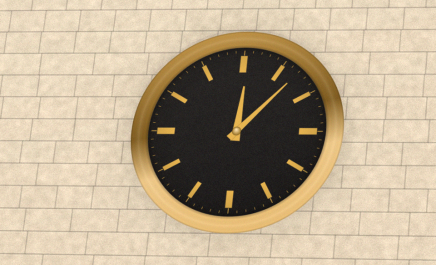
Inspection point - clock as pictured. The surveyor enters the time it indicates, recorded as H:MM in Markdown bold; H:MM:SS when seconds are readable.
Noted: **12:07**
